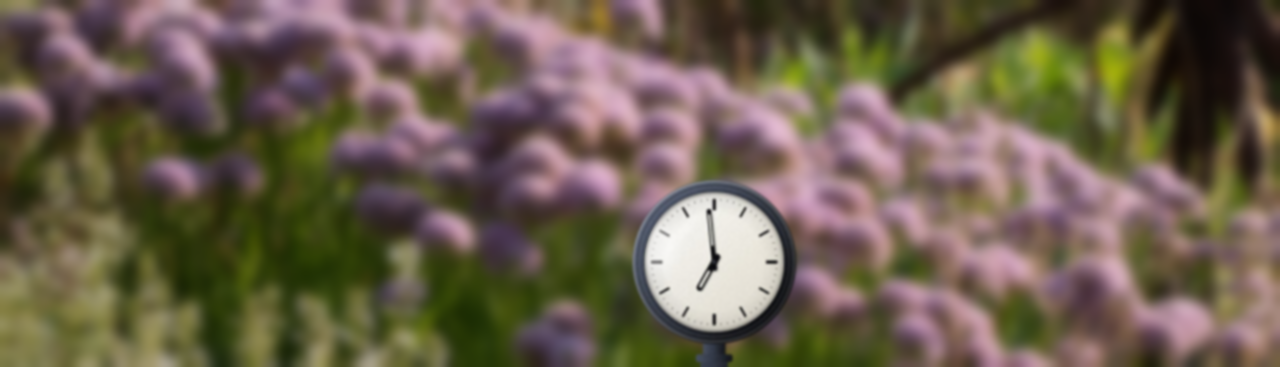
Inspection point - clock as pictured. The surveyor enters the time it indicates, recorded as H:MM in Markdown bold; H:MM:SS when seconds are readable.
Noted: **6:59**
